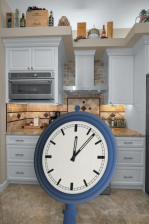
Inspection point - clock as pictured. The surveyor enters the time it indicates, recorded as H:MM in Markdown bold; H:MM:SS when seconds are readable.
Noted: **12:07**
